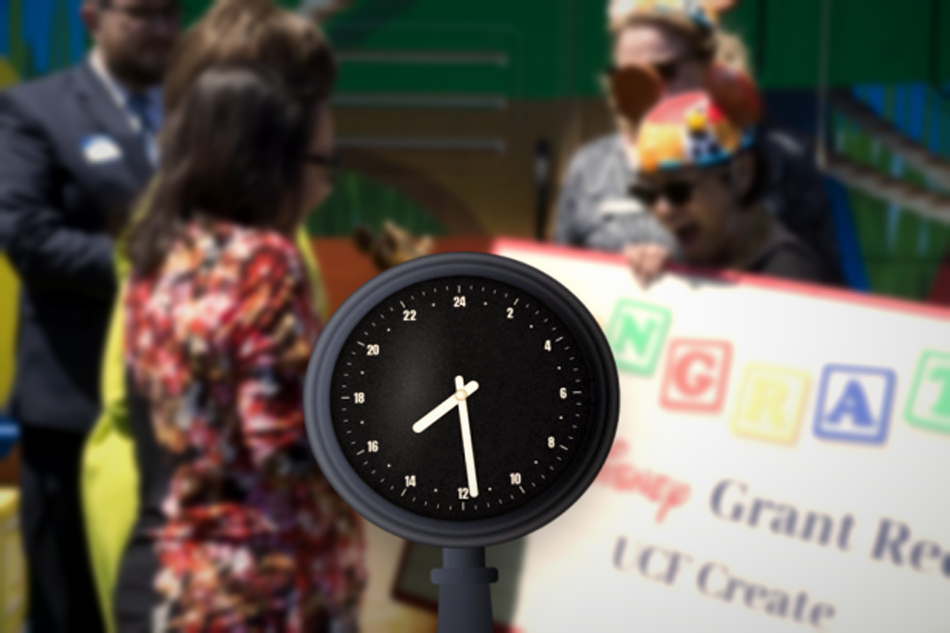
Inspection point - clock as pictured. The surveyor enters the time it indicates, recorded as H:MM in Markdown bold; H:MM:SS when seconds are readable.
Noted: **15:29**
